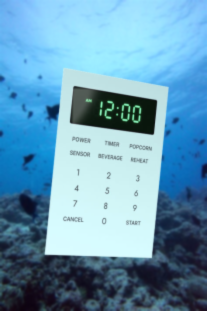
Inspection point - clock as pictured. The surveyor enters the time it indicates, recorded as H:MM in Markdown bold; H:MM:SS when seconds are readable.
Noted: **12:00**
